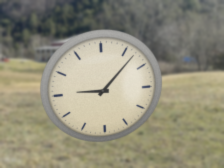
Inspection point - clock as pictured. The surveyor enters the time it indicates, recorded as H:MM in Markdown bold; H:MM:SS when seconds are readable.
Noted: **9:07**
